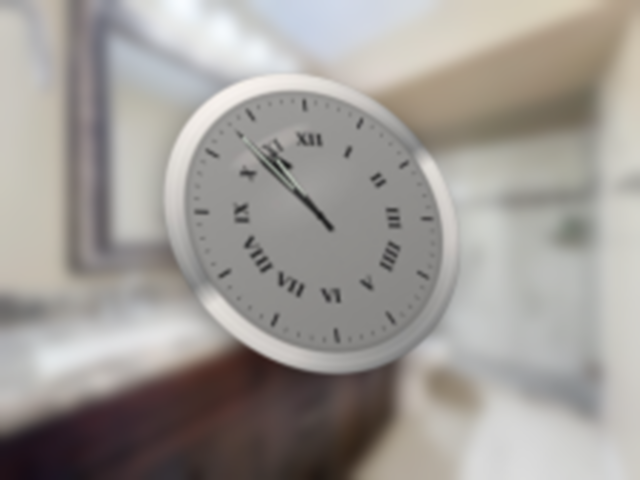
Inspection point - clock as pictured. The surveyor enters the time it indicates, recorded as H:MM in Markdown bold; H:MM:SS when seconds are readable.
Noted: **10:53**
